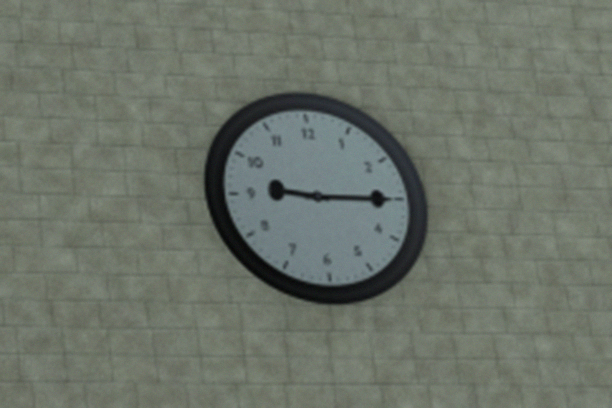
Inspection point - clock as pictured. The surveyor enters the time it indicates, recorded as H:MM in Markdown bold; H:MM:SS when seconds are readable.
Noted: **9:15**
